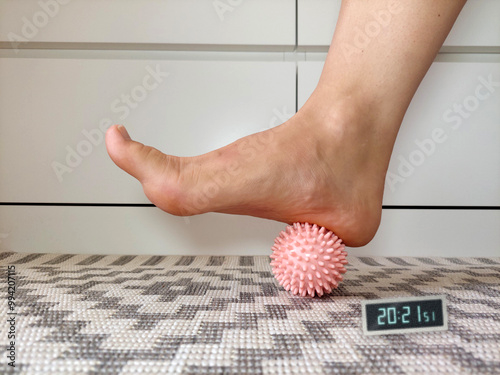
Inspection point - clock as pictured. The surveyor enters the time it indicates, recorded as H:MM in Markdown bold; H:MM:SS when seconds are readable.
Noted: **20:21**
